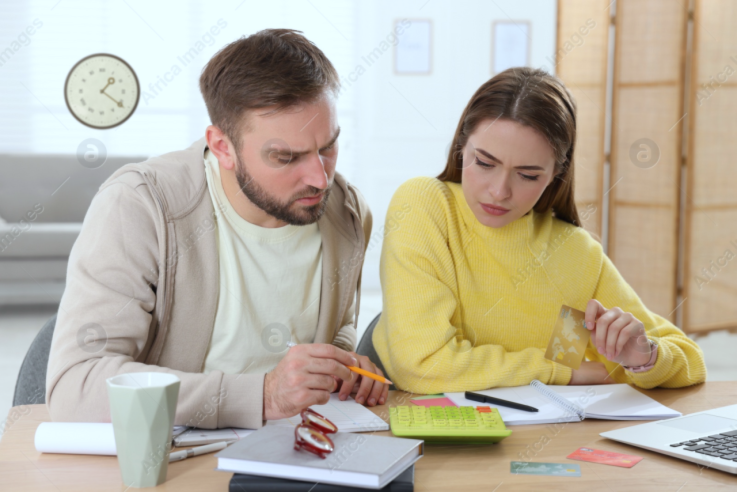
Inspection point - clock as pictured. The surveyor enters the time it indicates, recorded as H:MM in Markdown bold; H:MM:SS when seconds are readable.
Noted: **1:21**
